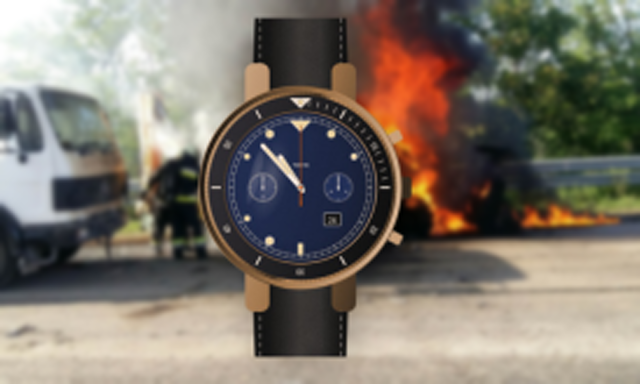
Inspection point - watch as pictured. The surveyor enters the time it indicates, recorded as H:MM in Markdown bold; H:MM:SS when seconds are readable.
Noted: **10:53**
